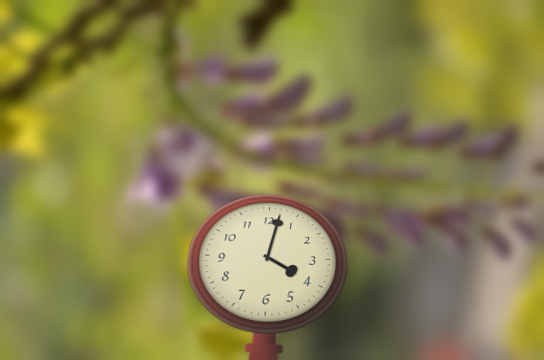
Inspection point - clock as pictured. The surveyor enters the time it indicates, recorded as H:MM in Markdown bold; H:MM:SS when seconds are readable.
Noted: **4:02**
